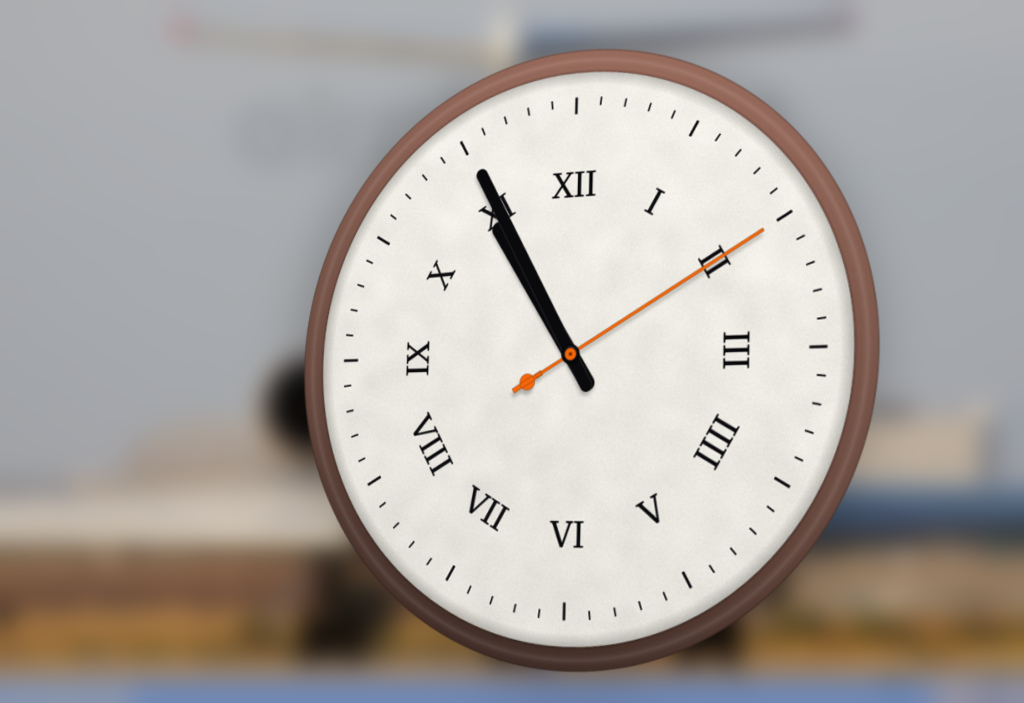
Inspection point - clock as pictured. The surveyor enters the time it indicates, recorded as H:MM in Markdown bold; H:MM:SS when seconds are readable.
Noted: **10:55:10**
